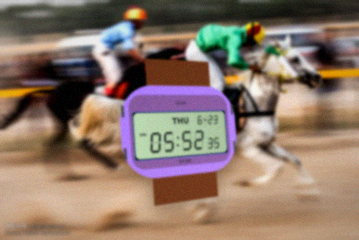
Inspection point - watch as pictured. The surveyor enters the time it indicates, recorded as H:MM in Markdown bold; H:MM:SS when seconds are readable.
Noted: **5:52**
